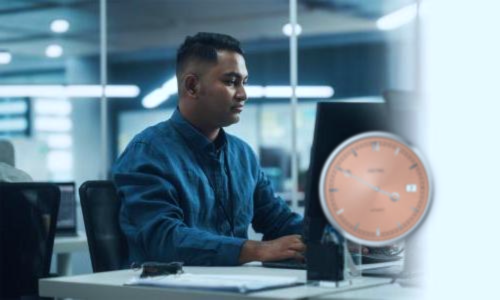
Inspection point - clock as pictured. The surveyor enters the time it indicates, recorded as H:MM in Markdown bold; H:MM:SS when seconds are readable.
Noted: **3:50**
